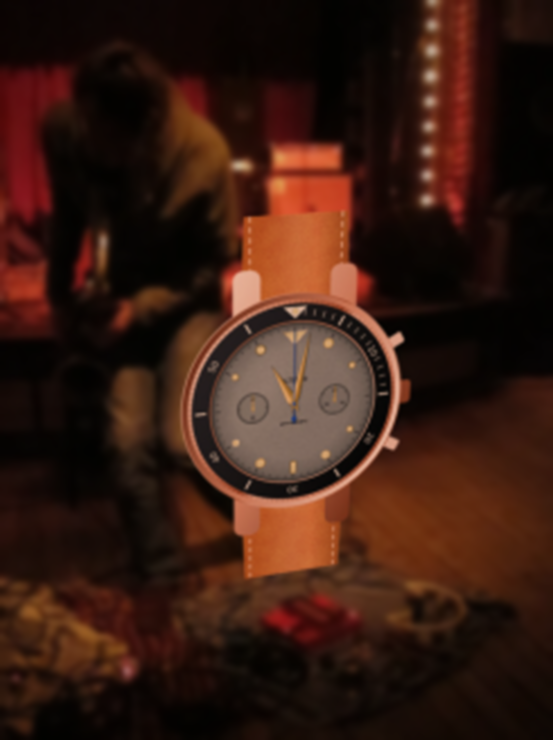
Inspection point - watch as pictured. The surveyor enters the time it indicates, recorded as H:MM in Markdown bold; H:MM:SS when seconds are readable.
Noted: **11:02**
